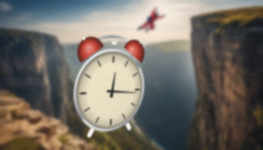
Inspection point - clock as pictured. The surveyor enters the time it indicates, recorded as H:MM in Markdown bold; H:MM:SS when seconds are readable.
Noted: **12:16**
